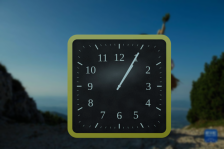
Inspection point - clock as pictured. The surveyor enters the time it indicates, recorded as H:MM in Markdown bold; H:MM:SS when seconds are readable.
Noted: **1:05**
